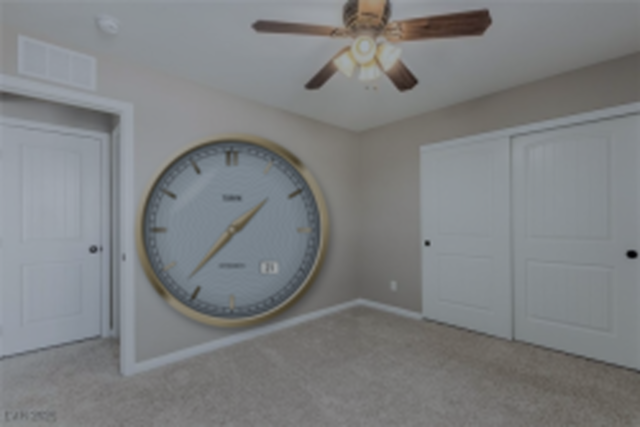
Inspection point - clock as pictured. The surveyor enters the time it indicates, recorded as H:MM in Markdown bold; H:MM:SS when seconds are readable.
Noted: **1:37**
